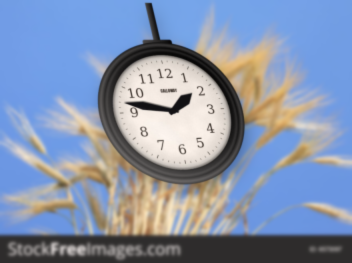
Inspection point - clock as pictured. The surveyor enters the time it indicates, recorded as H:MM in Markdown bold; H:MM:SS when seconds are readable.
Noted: **1:47**
